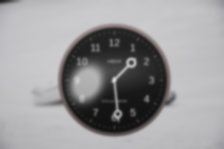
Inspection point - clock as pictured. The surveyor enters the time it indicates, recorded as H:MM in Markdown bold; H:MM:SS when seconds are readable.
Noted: **1:29**
